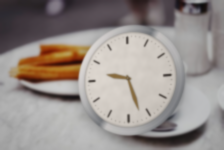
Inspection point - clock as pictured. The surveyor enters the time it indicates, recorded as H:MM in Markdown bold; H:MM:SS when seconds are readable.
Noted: **9:27**
